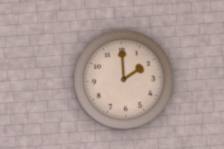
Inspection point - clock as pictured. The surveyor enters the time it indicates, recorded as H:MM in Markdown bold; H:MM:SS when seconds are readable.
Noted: **2:00**
